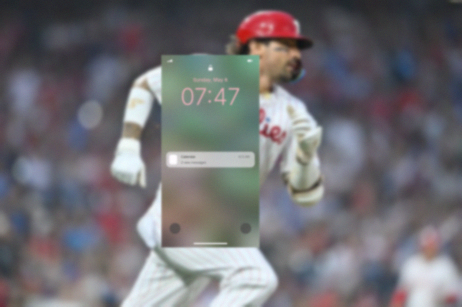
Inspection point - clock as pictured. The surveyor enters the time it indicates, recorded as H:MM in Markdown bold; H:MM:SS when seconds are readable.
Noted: **7:47**
